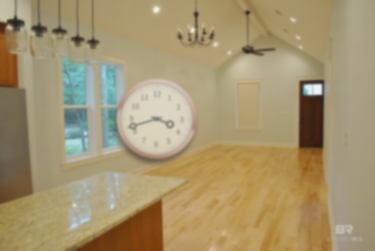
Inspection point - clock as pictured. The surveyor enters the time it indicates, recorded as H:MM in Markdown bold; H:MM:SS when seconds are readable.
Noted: **3:42**
